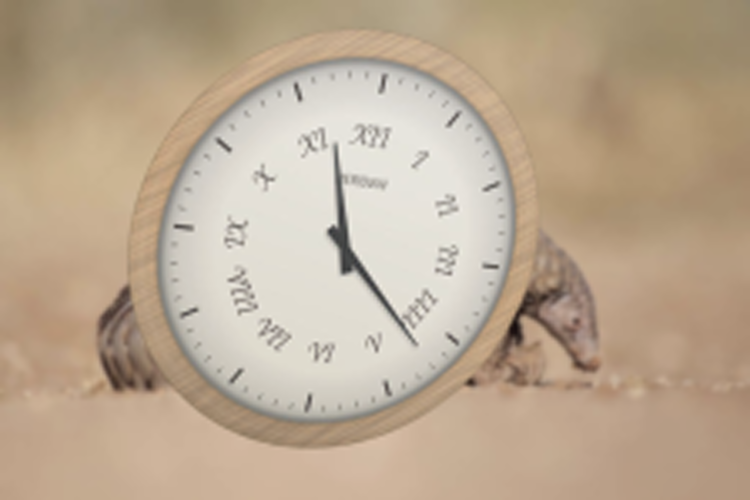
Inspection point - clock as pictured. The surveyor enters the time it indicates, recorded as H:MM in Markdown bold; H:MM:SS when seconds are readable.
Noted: **11:22**
